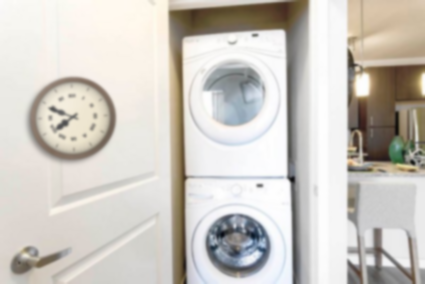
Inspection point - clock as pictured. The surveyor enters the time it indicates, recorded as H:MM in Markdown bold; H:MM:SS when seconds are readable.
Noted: **7:49**
